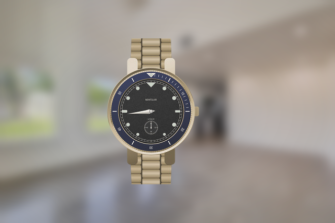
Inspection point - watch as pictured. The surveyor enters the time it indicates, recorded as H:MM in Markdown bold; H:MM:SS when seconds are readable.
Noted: **8:44**
